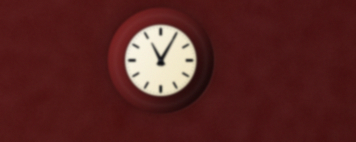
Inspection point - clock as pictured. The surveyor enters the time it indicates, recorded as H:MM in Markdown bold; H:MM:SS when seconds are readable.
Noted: **11:05**
